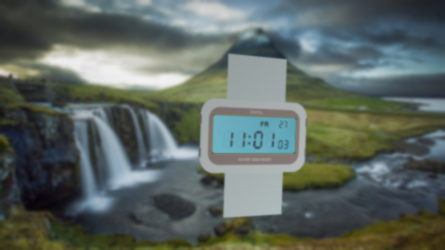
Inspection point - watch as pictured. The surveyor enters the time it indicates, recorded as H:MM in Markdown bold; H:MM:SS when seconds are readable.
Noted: **11:01**
